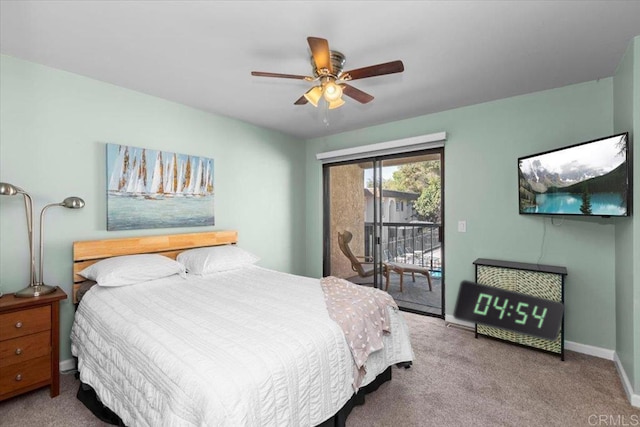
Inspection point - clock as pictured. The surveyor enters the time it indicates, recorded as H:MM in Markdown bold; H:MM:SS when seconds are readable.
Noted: **4:54**
